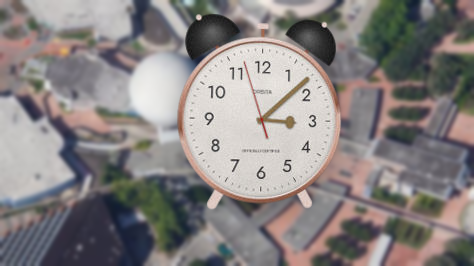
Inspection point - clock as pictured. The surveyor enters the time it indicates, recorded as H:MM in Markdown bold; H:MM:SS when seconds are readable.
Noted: **3:07:57**
